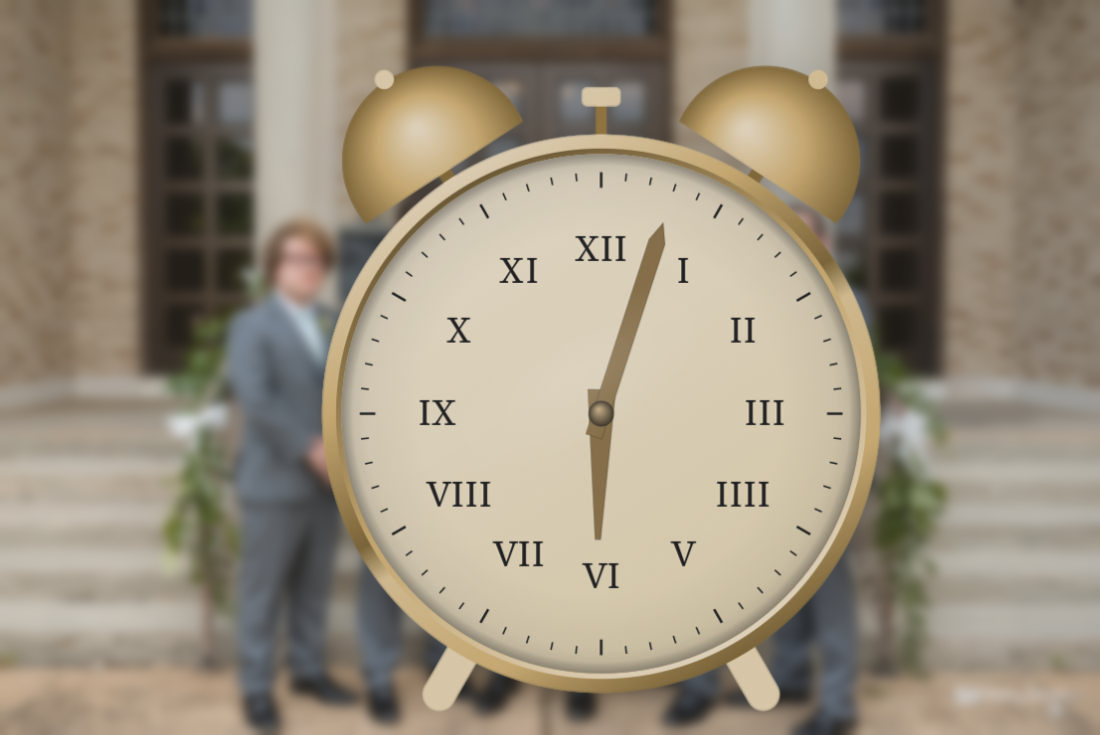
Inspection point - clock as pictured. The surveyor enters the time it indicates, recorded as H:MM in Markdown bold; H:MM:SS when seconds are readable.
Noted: **6:03**
